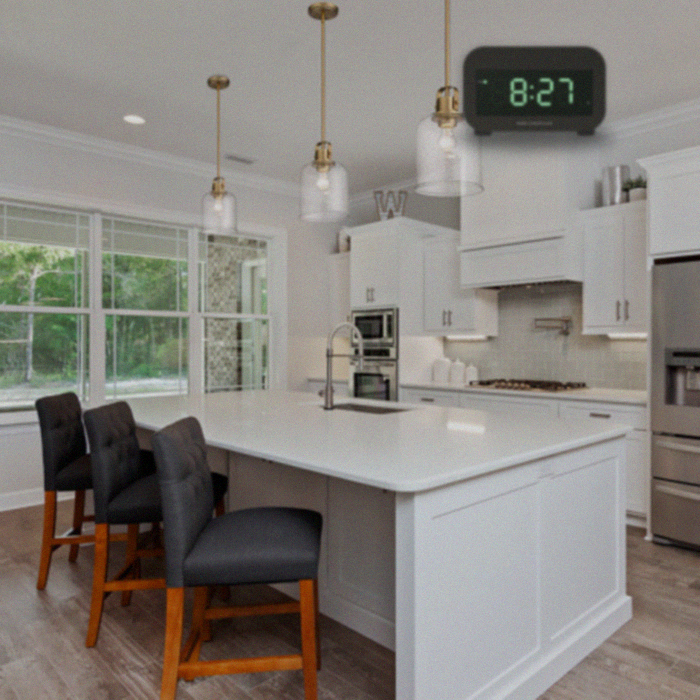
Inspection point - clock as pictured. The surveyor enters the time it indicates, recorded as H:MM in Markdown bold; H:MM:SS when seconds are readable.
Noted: **8:27**
